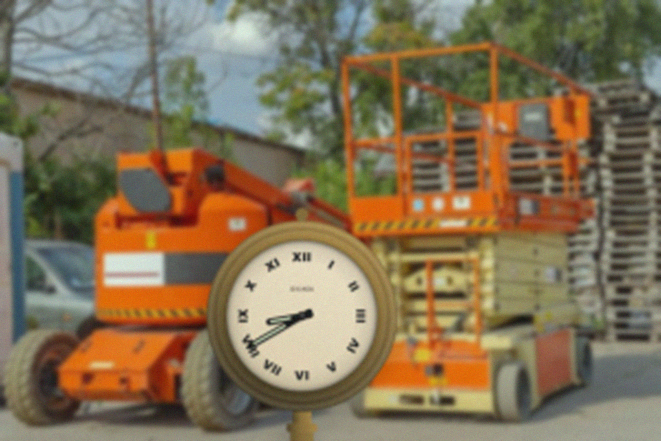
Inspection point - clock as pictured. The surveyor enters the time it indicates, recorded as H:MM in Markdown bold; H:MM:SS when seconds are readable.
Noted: **8:40**
